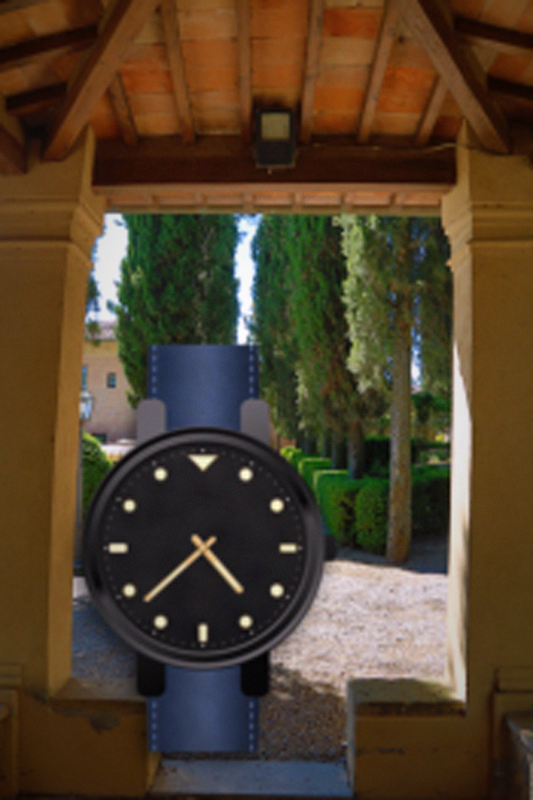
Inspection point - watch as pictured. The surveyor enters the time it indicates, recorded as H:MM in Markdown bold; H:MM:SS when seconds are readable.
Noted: **4:38**
